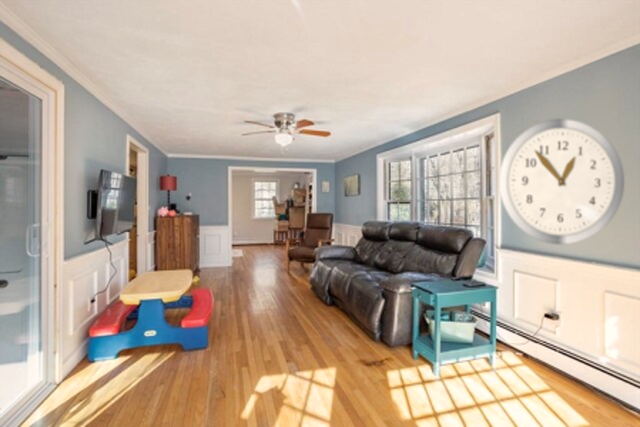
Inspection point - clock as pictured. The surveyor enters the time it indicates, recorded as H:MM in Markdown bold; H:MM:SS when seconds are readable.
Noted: **12:53**
